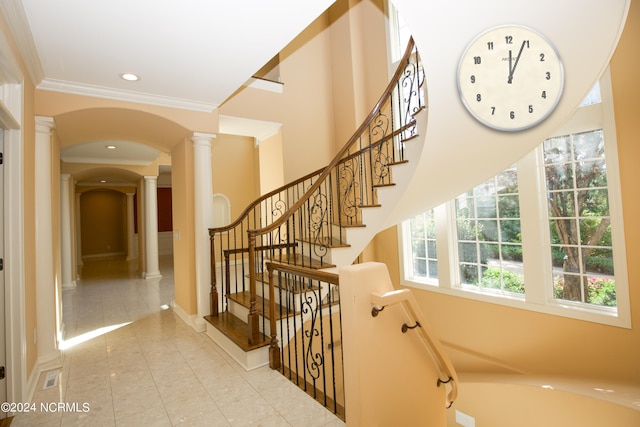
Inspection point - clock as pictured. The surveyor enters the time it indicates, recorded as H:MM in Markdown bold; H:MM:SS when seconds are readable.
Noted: **12:04**
